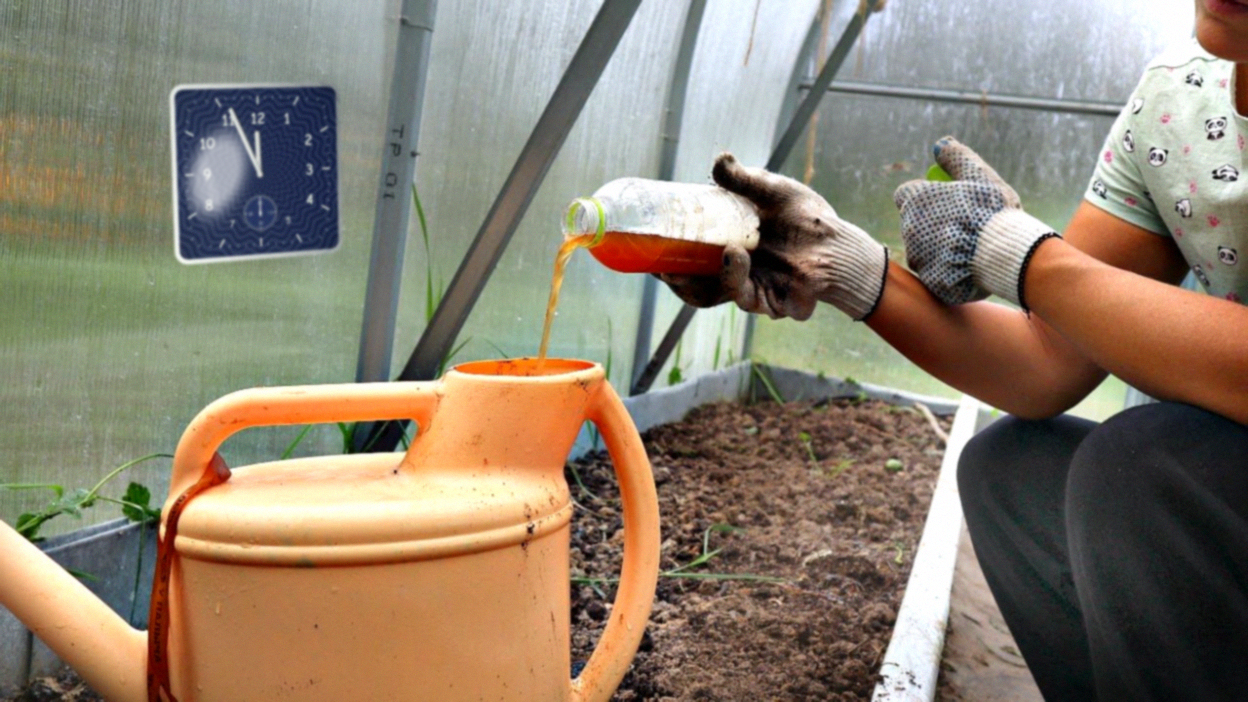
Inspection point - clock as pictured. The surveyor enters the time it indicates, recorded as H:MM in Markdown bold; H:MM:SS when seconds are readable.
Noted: **11:56**
